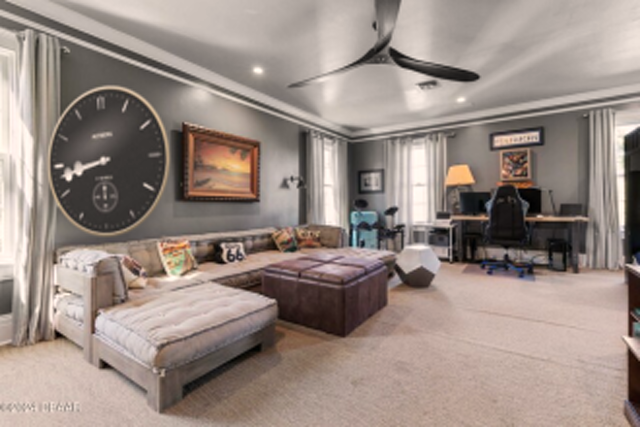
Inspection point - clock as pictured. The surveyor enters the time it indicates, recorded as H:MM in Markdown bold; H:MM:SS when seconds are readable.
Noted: **8:43**
